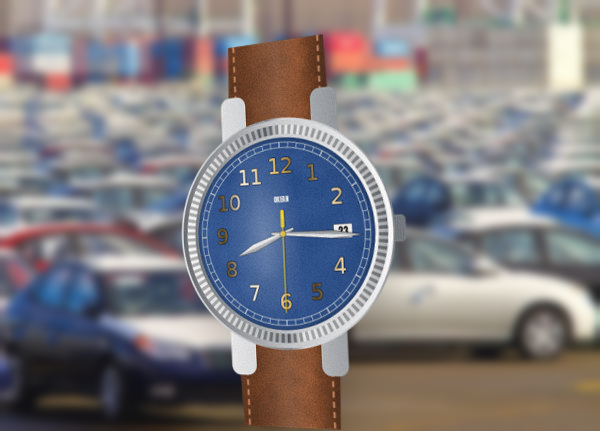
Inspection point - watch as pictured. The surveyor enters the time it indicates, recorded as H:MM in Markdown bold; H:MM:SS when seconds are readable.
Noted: **8:15:30**
